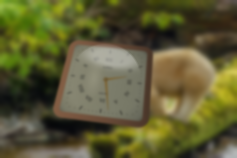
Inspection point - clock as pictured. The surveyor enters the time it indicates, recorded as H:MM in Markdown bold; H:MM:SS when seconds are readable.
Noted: **2:28**
